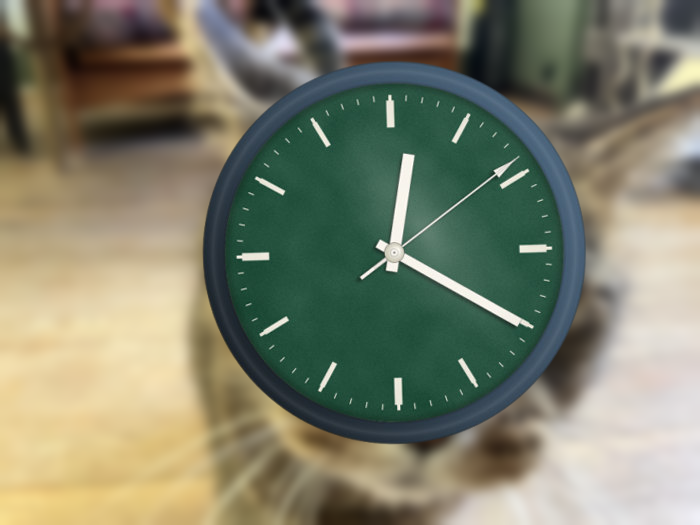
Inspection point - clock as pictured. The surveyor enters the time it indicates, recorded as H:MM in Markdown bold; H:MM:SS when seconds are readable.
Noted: **12:20:09**
